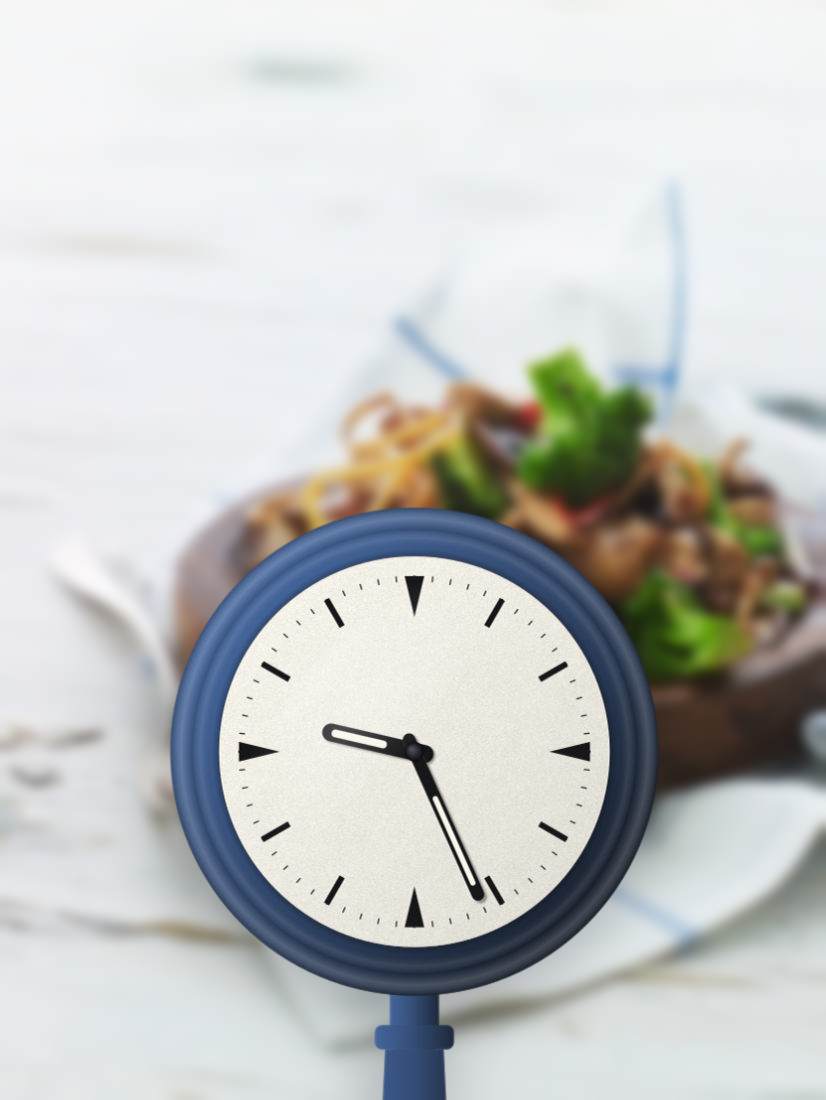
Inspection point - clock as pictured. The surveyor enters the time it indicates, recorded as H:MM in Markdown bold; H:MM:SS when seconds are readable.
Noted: **9:26**
